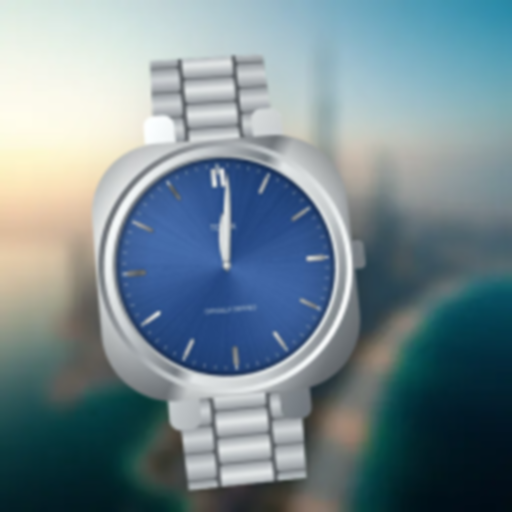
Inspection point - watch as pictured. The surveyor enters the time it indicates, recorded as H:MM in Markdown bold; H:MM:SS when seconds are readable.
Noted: **12:01**
